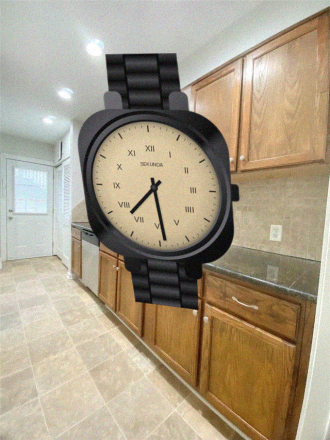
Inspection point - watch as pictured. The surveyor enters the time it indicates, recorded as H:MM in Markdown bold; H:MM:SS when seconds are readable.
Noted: **7:29**
